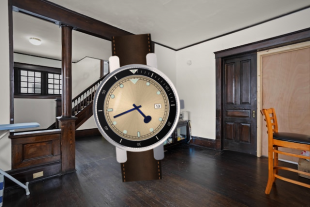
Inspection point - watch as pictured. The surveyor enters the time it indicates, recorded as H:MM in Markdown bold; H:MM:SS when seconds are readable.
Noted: **4:42**
